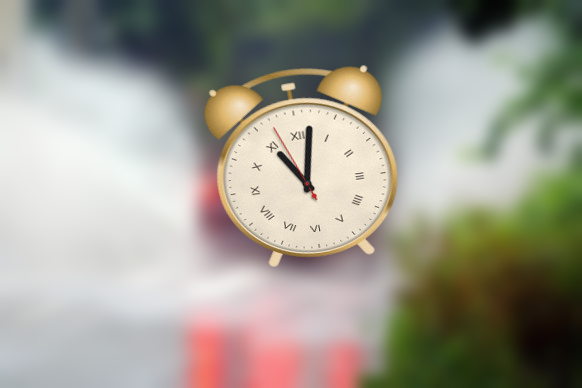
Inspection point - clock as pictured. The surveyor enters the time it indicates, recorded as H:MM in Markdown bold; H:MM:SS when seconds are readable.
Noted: **11:01:57**
